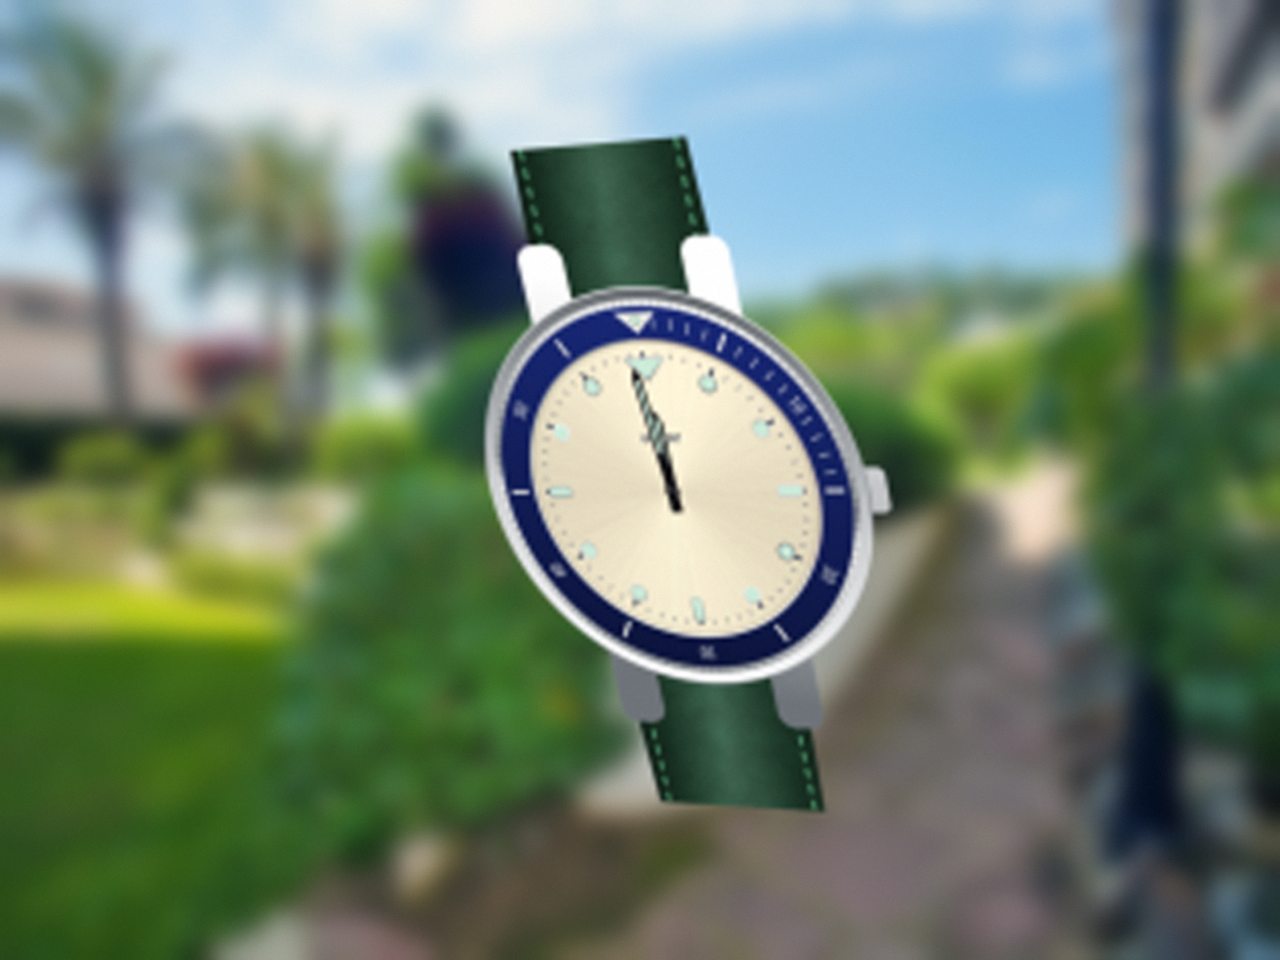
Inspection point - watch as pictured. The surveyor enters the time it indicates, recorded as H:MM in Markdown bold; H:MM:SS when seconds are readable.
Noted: **11:59**
